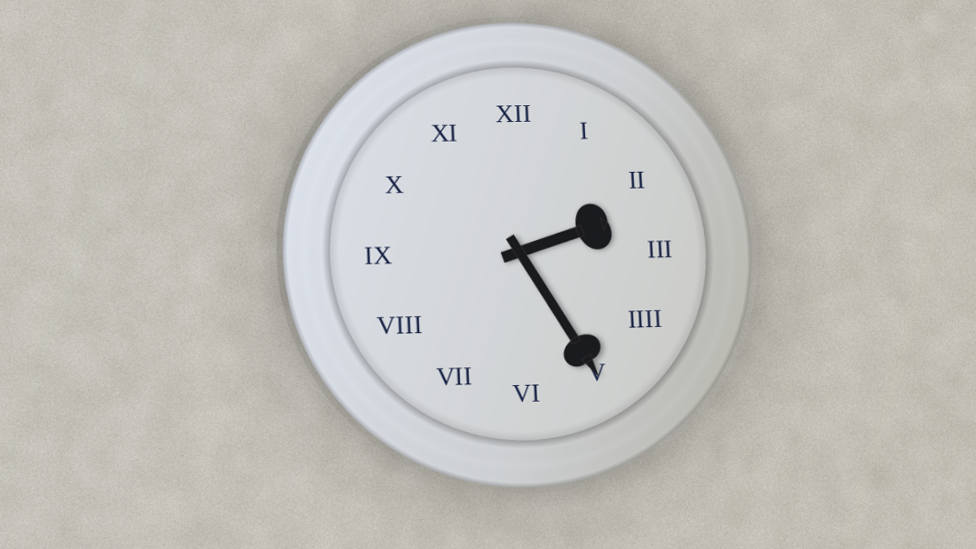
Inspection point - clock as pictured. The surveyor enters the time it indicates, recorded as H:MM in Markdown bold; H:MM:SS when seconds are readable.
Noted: **2:25**
